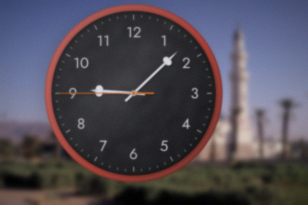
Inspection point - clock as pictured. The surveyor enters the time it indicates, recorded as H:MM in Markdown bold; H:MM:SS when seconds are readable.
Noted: **9:07:45**
